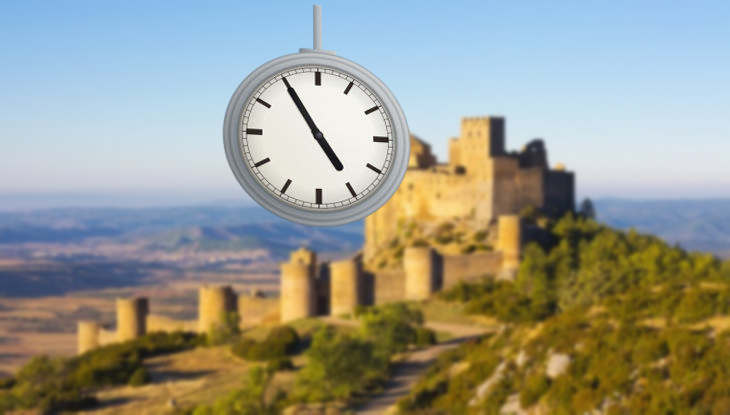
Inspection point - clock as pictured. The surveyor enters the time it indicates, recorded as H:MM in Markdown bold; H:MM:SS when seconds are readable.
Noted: **4:55**
